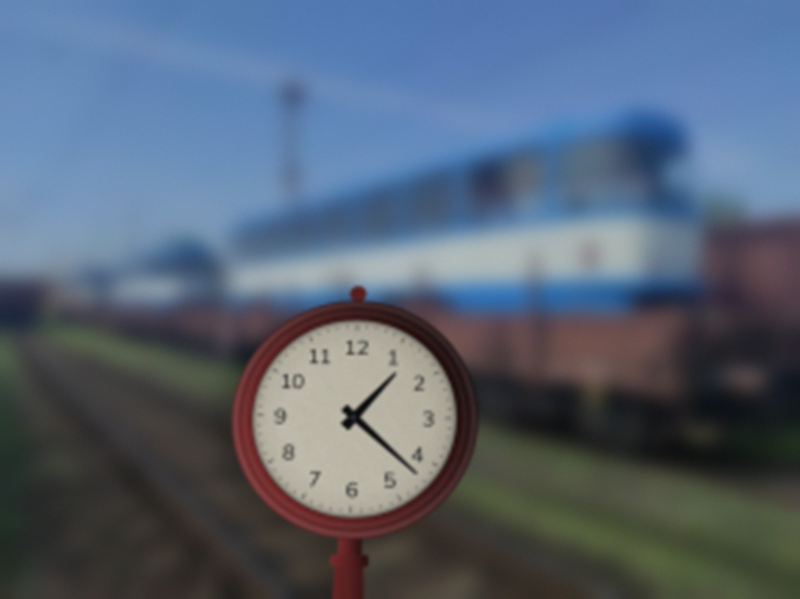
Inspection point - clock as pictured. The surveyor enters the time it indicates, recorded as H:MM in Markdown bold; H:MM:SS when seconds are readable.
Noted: **1:22**
